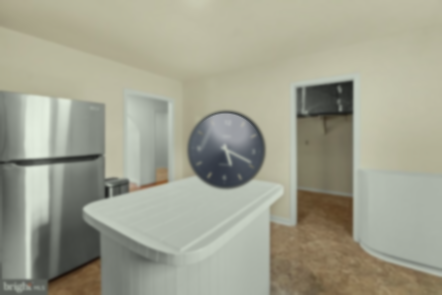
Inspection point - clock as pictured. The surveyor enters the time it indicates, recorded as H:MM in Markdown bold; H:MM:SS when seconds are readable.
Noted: **5:19**
